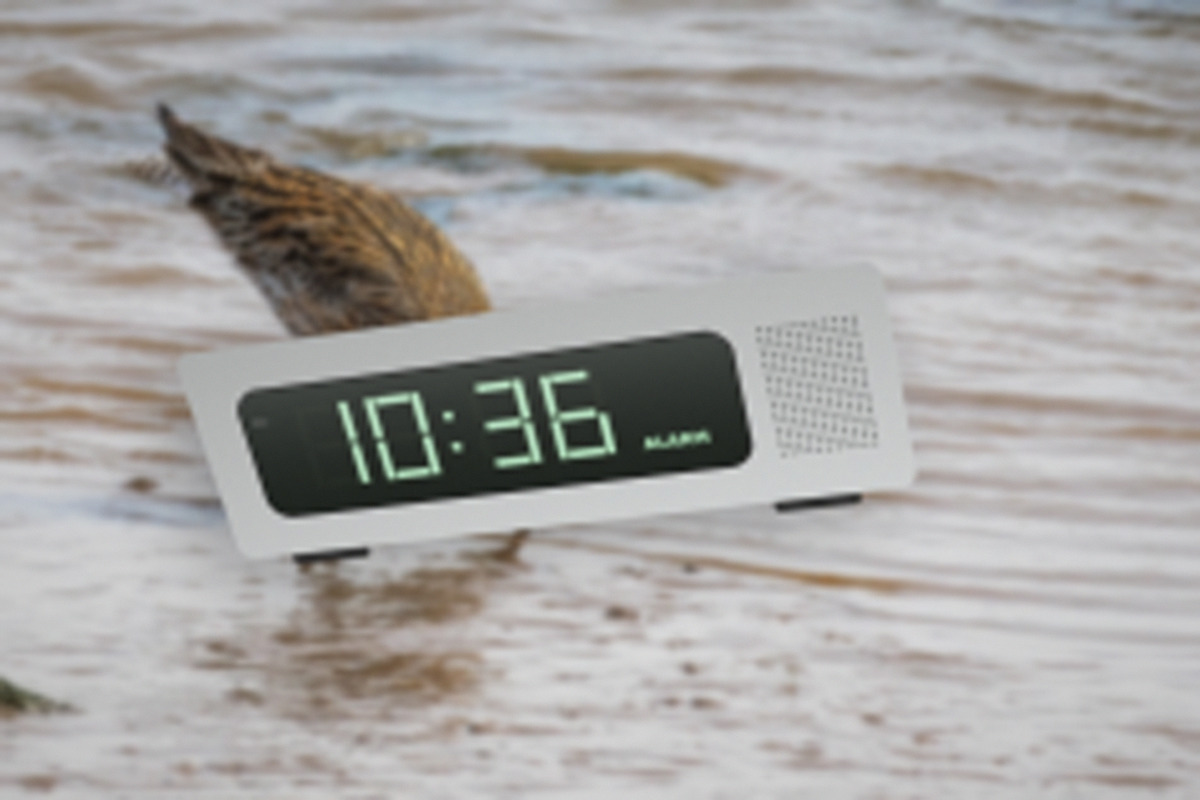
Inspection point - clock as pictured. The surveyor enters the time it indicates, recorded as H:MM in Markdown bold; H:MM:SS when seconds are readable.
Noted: **10:36**
